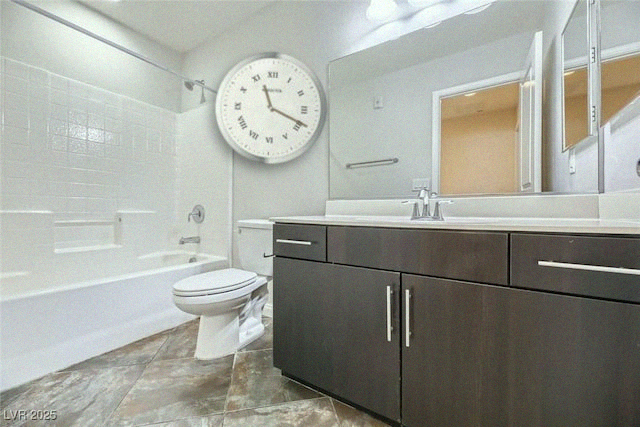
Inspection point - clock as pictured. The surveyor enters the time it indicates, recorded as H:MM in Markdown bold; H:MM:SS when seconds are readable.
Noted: **11:19**
